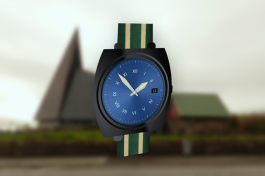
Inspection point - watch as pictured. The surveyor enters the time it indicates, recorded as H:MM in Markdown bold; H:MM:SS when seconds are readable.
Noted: **1:53**
